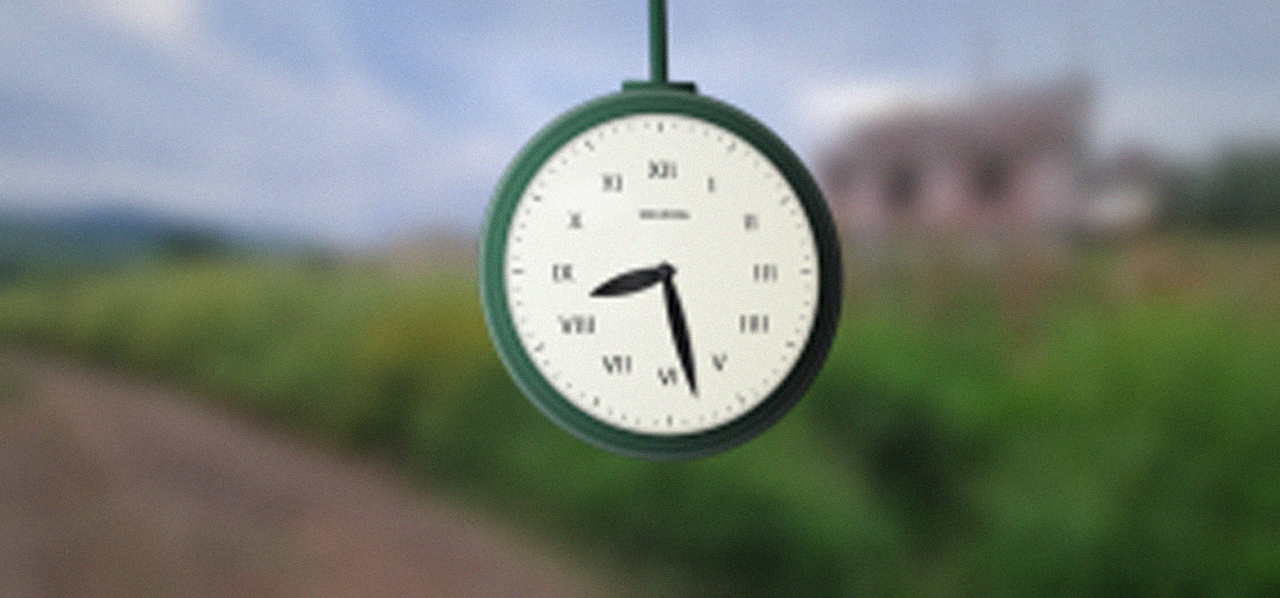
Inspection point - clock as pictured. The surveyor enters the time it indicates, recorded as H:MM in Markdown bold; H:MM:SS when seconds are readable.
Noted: **8:28**
